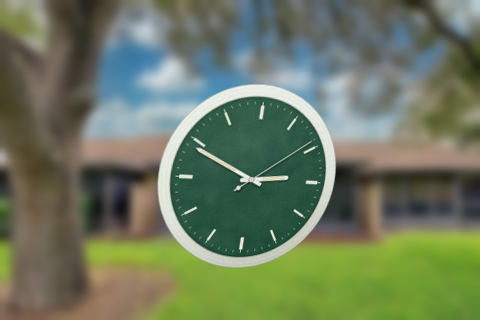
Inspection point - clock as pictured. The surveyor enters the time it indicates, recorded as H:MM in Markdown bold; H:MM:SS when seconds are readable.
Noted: **2:49:09**
